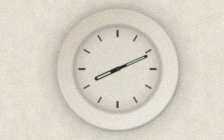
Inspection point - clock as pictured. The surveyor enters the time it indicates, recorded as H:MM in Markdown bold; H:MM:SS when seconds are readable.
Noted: **8:11**
